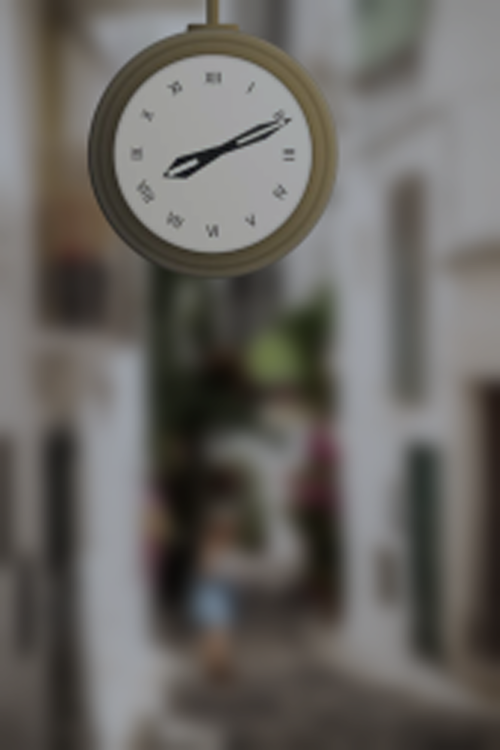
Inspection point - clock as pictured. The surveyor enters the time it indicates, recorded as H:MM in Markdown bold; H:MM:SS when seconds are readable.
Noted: **8:11**
